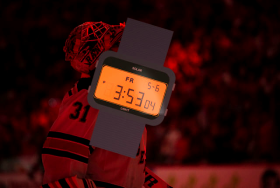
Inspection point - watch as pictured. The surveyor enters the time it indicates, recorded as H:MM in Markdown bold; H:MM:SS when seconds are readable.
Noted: **3:53:04**
